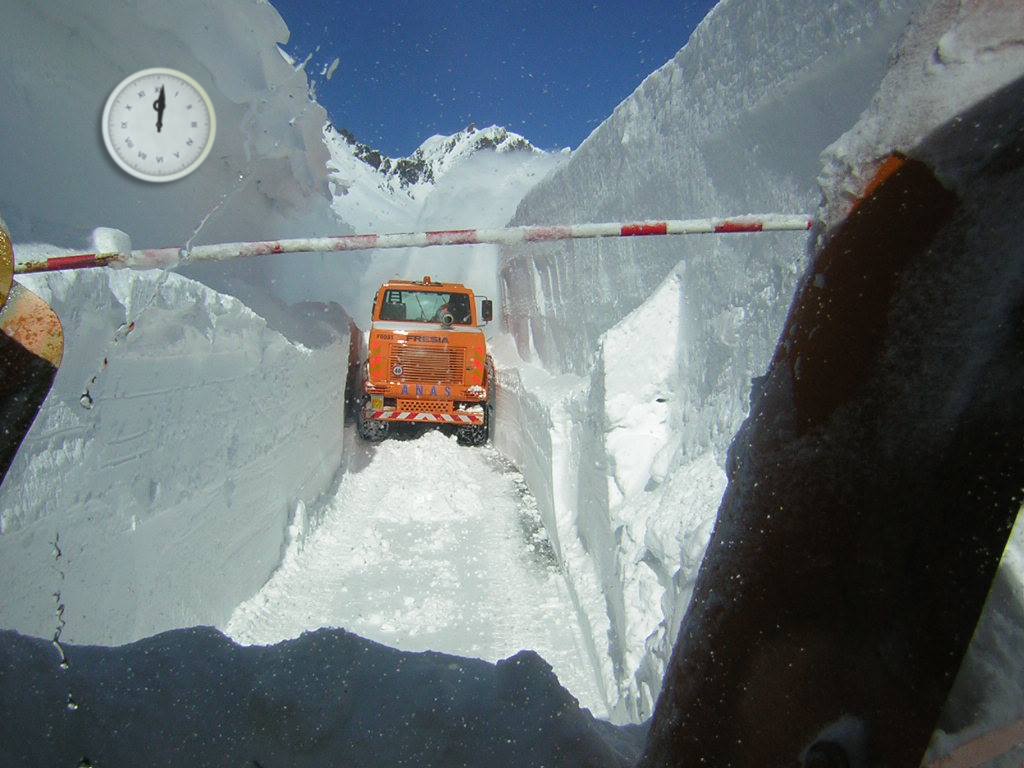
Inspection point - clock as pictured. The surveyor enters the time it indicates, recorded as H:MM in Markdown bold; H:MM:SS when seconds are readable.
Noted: **12:01**
